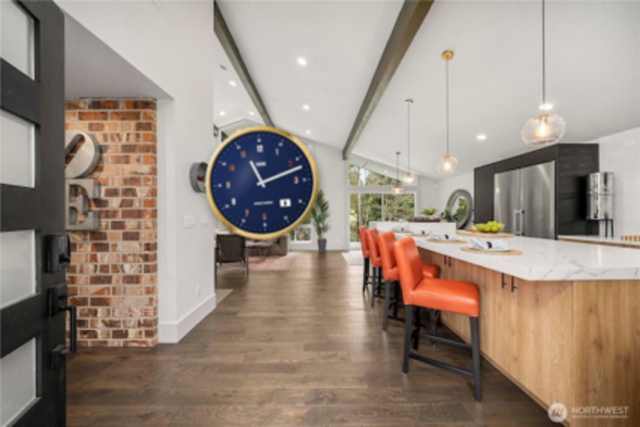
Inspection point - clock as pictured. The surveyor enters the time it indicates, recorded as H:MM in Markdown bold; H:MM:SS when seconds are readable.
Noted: **11:12**
